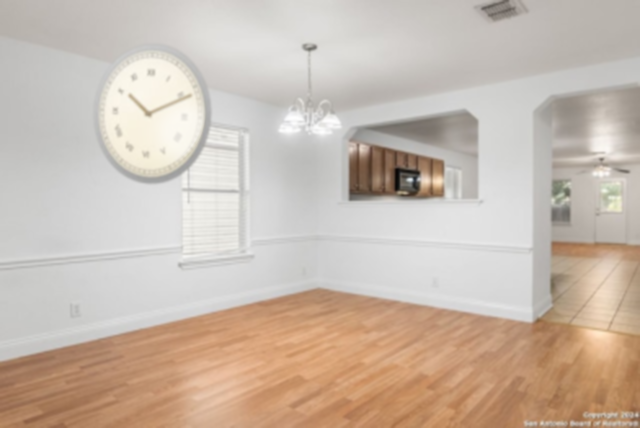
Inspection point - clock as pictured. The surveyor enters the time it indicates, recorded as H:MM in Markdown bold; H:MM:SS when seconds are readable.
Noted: **10:11**
